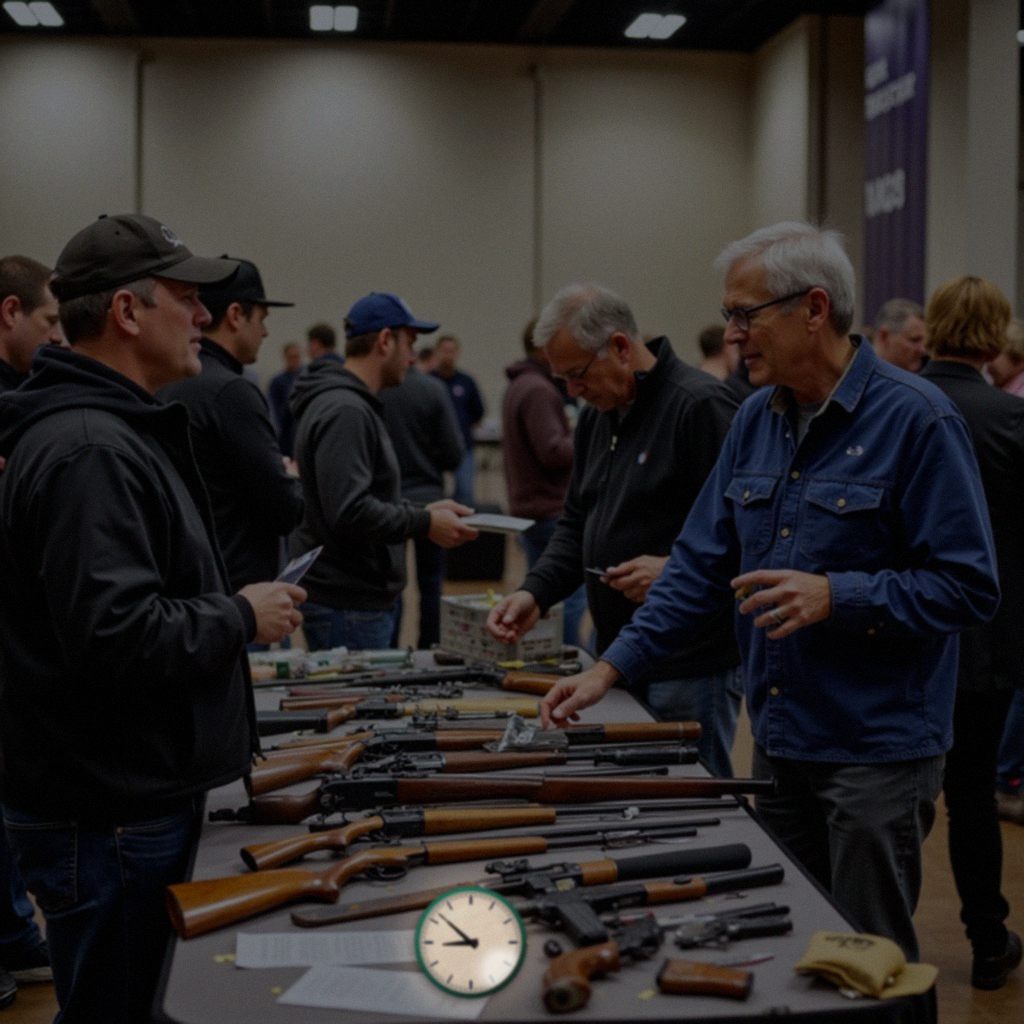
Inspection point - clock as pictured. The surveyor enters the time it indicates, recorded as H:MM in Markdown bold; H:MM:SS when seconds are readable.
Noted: **8:52**
